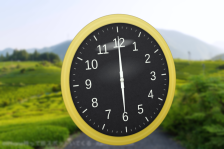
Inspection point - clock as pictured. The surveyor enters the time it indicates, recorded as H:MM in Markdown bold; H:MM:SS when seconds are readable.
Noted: **6:00**
